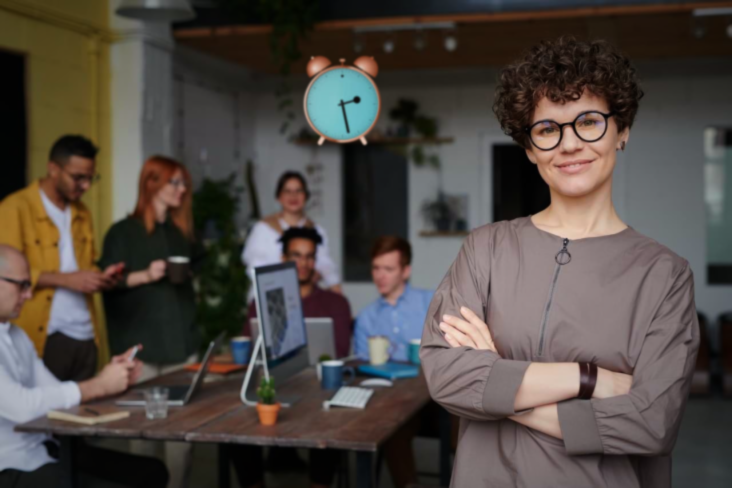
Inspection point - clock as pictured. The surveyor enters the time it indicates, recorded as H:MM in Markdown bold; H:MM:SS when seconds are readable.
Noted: **2:28**
